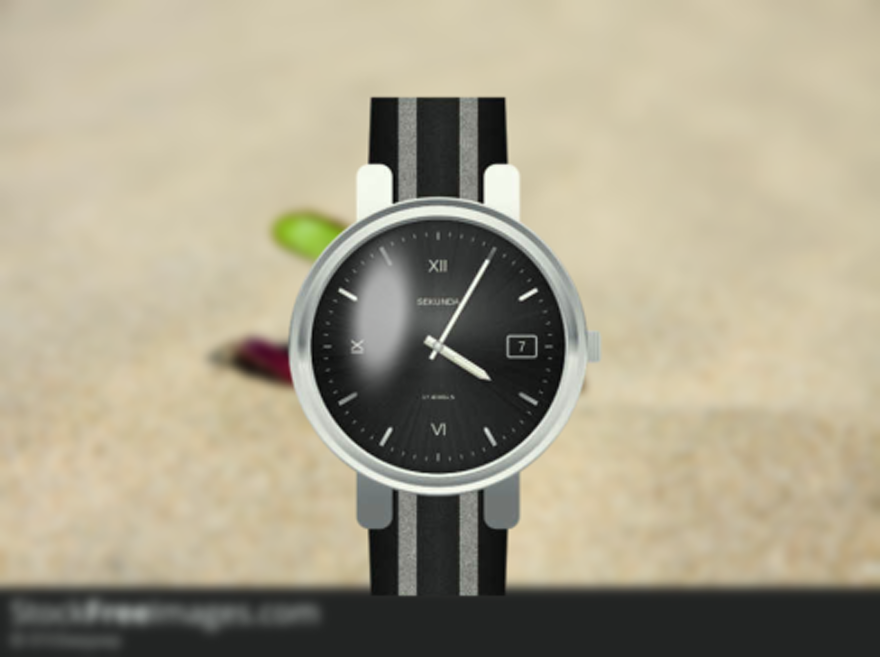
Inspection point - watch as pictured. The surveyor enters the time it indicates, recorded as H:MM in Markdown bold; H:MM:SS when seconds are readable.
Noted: **4:05**
